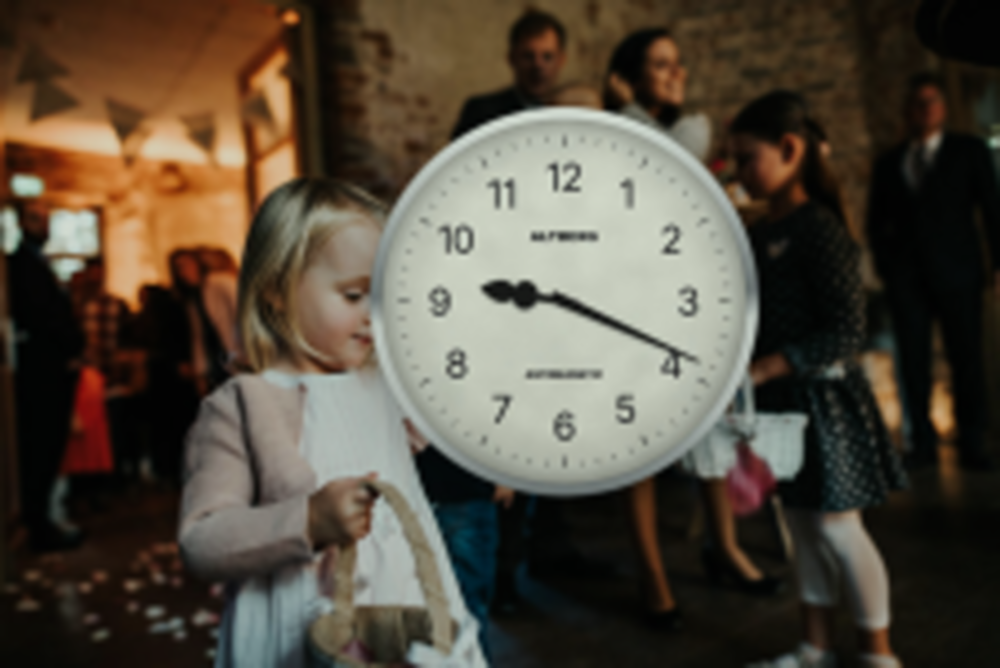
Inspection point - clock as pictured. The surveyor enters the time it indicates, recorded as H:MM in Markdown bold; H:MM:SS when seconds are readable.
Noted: **9:19**
